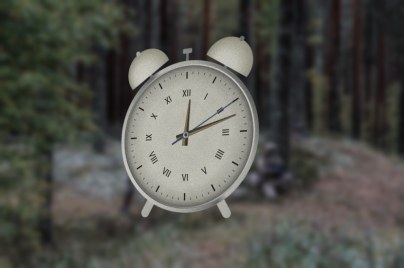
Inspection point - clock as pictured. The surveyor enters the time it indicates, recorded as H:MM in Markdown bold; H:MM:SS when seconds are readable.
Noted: **12:12:10**
